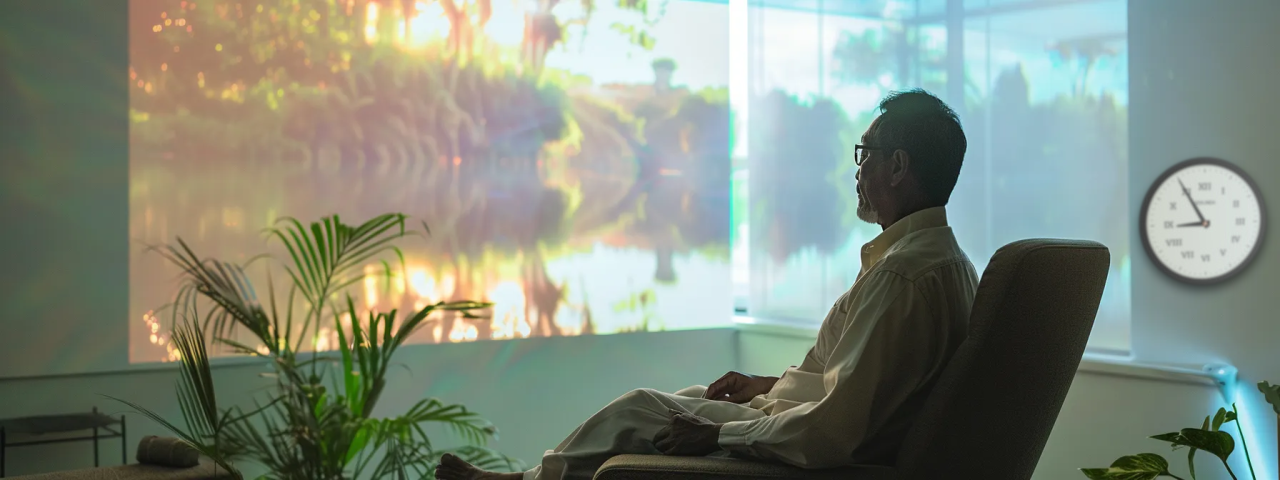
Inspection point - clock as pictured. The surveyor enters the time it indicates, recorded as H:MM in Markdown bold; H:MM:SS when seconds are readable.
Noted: **8:55**
